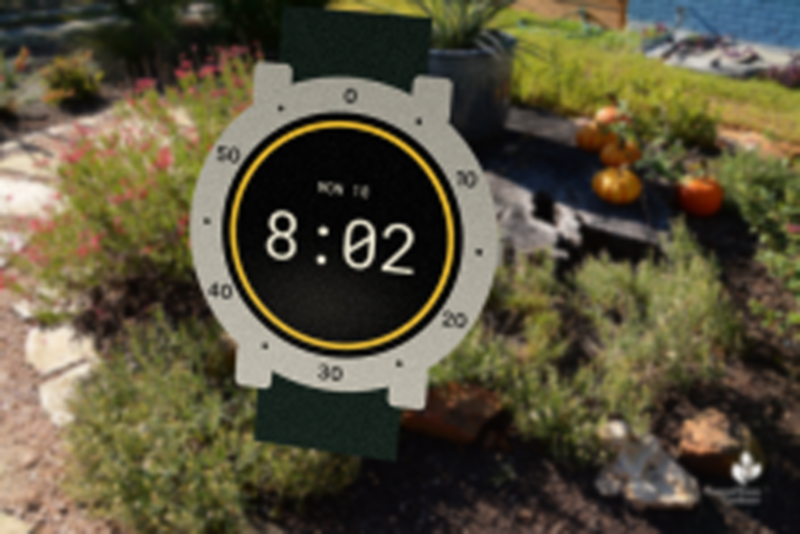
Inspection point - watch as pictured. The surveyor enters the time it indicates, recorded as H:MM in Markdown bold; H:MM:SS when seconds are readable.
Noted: **8:02**
